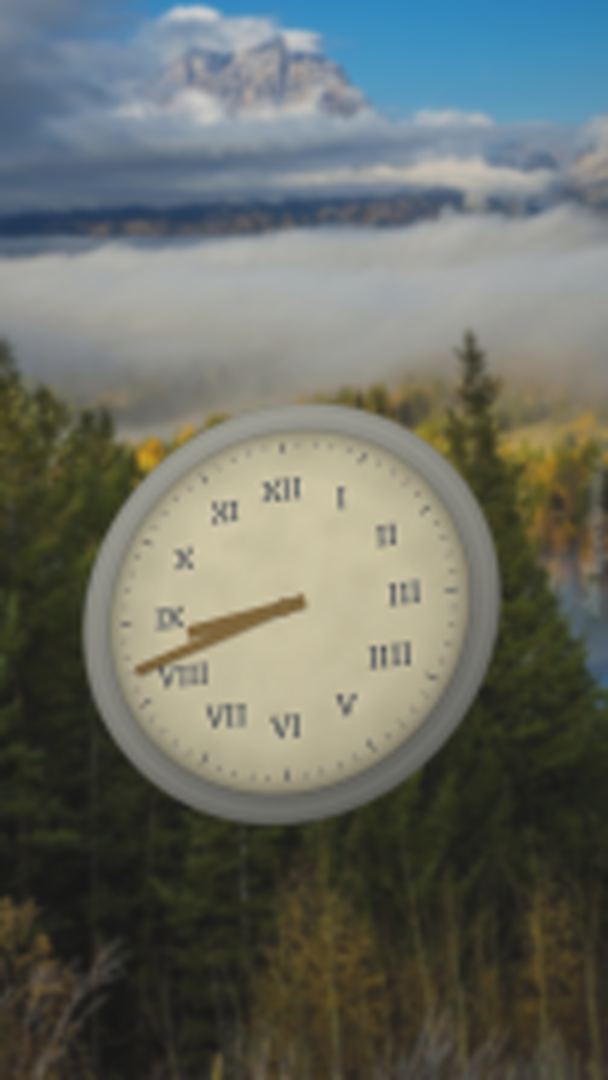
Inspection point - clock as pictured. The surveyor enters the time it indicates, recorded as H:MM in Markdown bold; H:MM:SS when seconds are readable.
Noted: **8:42**
